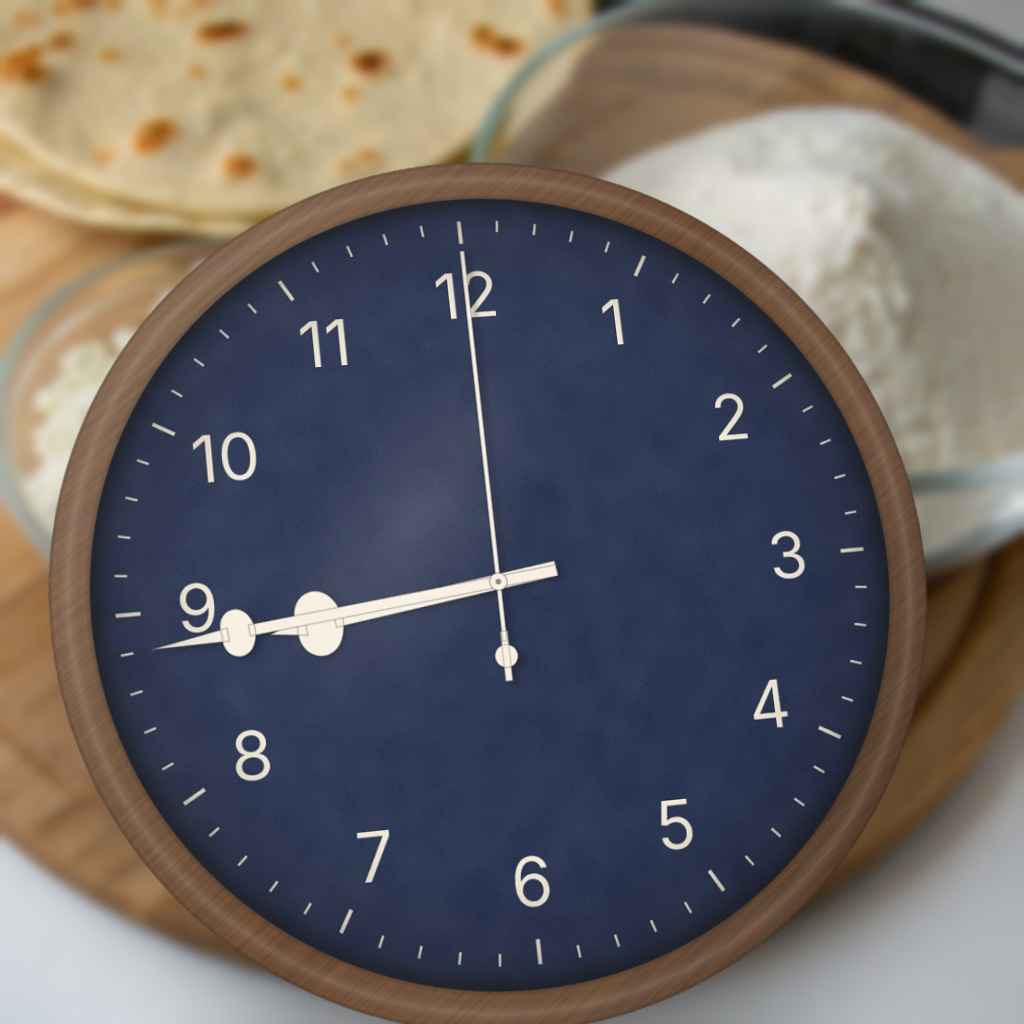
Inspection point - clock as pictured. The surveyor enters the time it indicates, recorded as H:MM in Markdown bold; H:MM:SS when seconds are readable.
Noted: **8:44:00**
